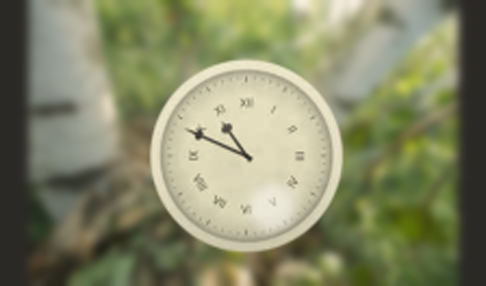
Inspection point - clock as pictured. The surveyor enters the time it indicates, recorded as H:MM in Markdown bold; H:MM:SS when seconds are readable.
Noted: **10:49**
